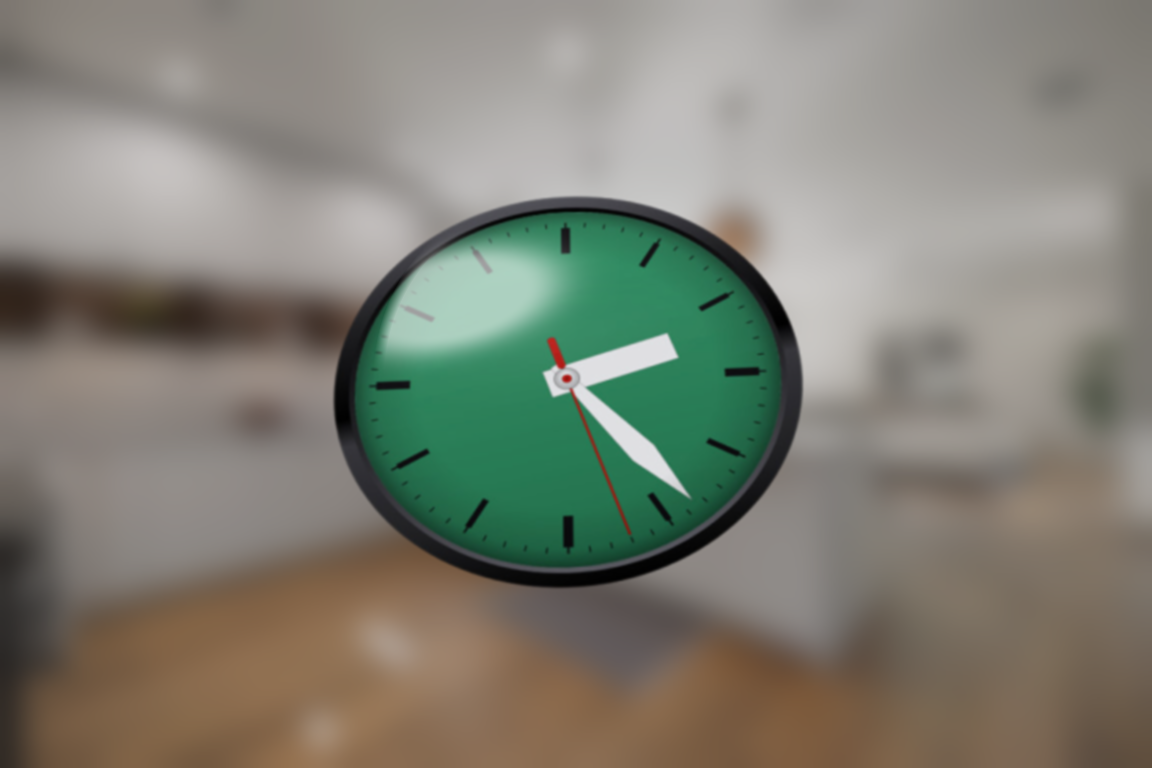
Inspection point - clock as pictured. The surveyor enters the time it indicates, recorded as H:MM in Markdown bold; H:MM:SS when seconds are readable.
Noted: **2:23:27**
